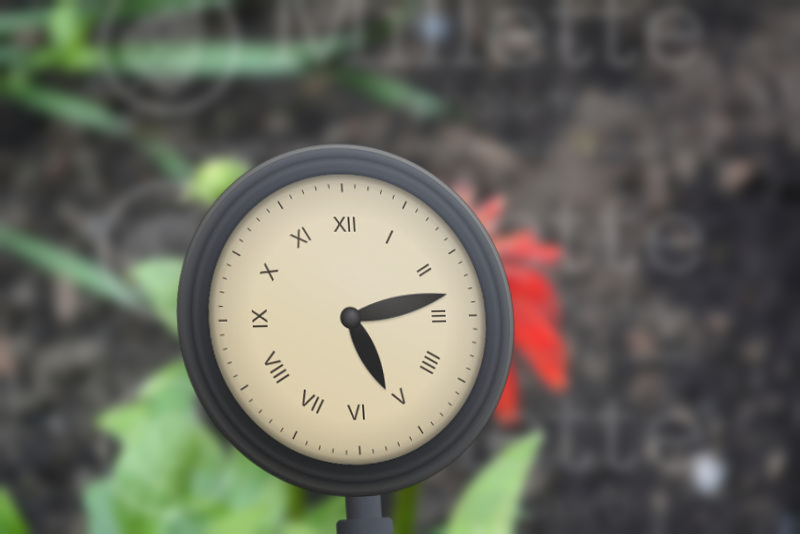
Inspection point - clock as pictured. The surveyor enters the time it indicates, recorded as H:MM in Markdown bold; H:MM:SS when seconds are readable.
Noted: **5:13**
